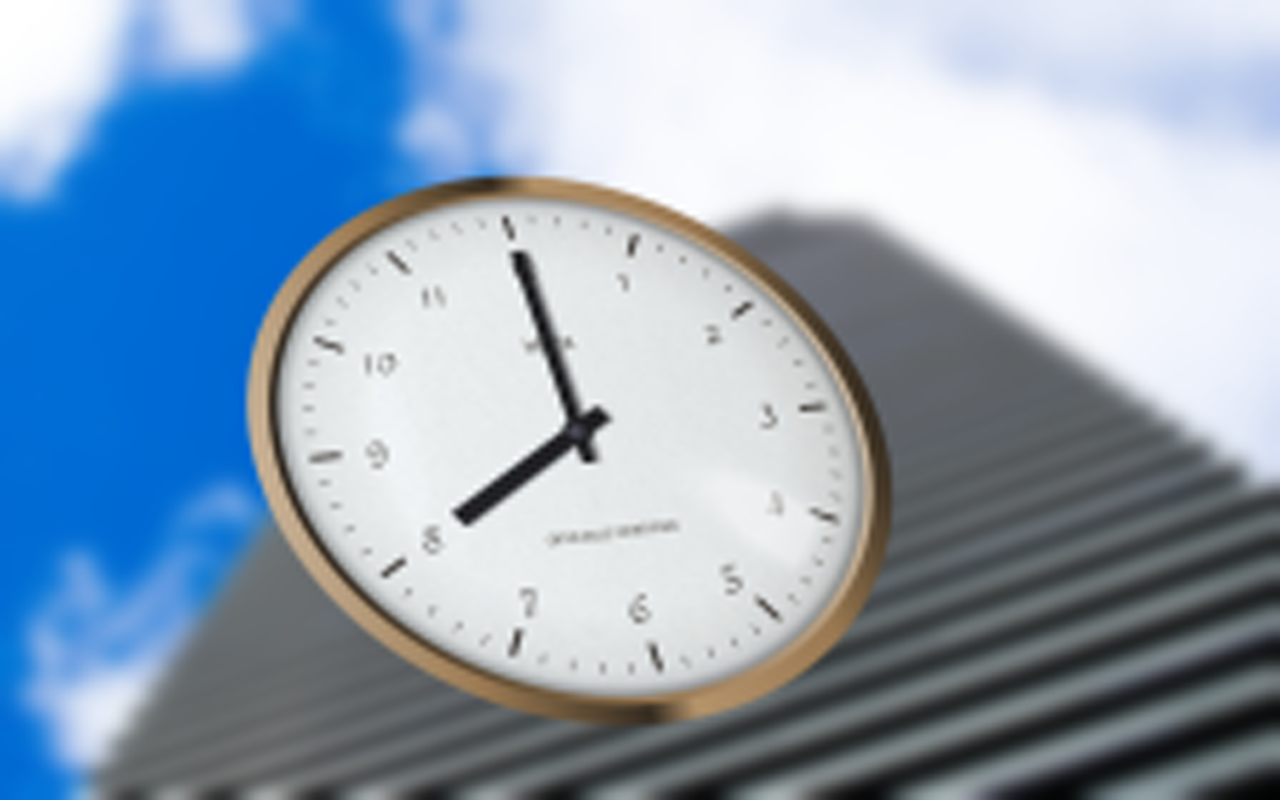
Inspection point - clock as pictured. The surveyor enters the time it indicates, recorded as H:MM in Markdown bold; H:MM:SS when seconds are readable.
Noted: **8:00**
